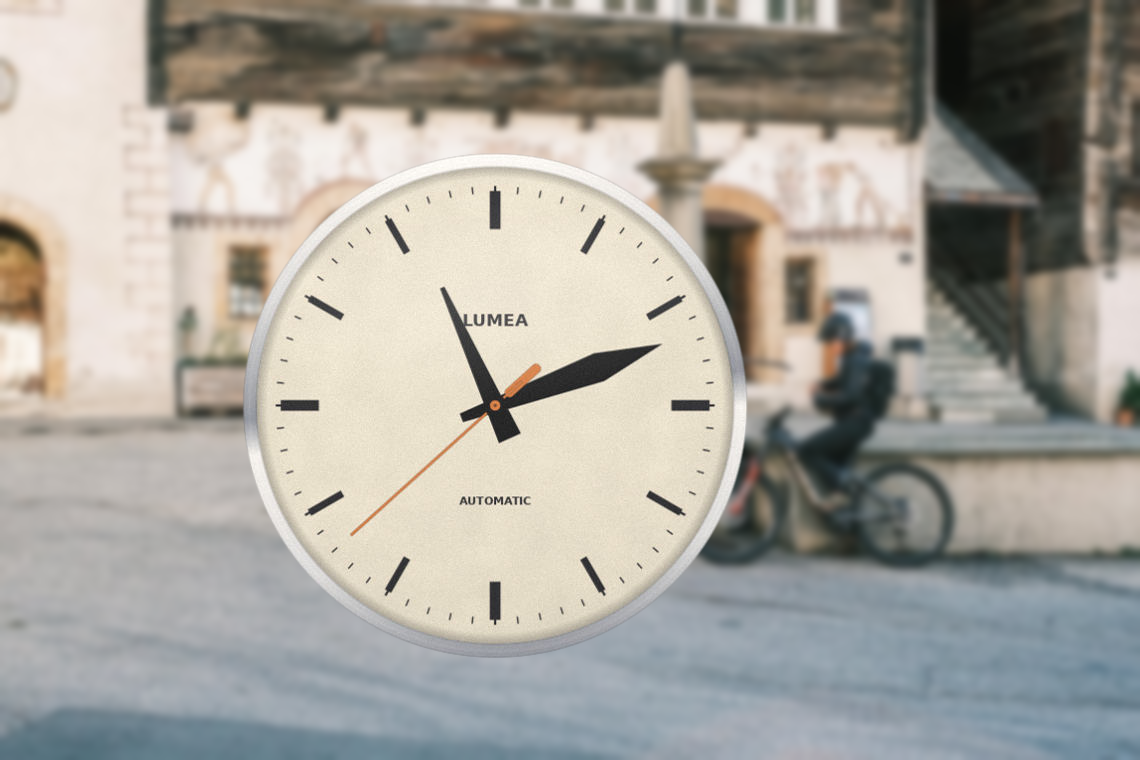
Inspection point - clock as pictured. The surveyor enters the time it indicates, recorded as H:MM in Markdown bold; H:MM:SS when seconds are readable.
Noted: **11:11:38**
